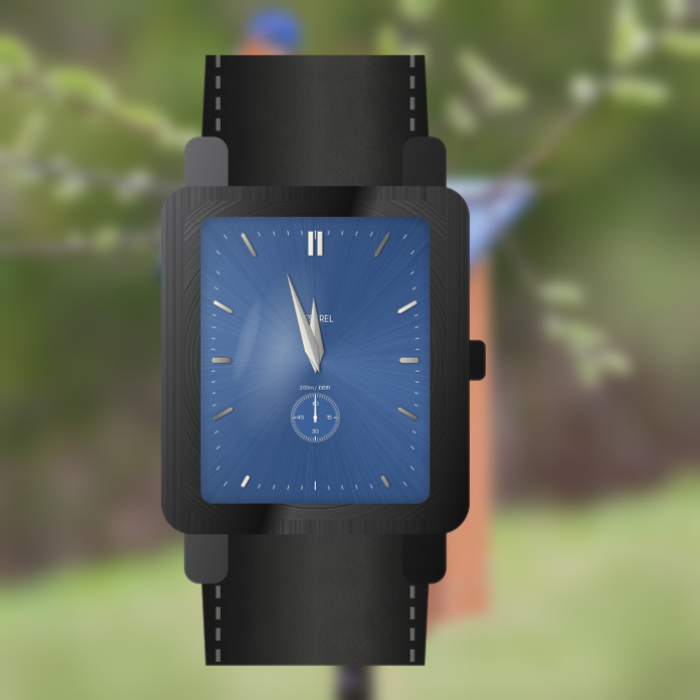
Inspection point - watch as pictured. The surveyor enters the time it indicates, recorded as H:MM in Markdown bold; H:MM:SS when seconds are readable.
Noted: **11:57**
